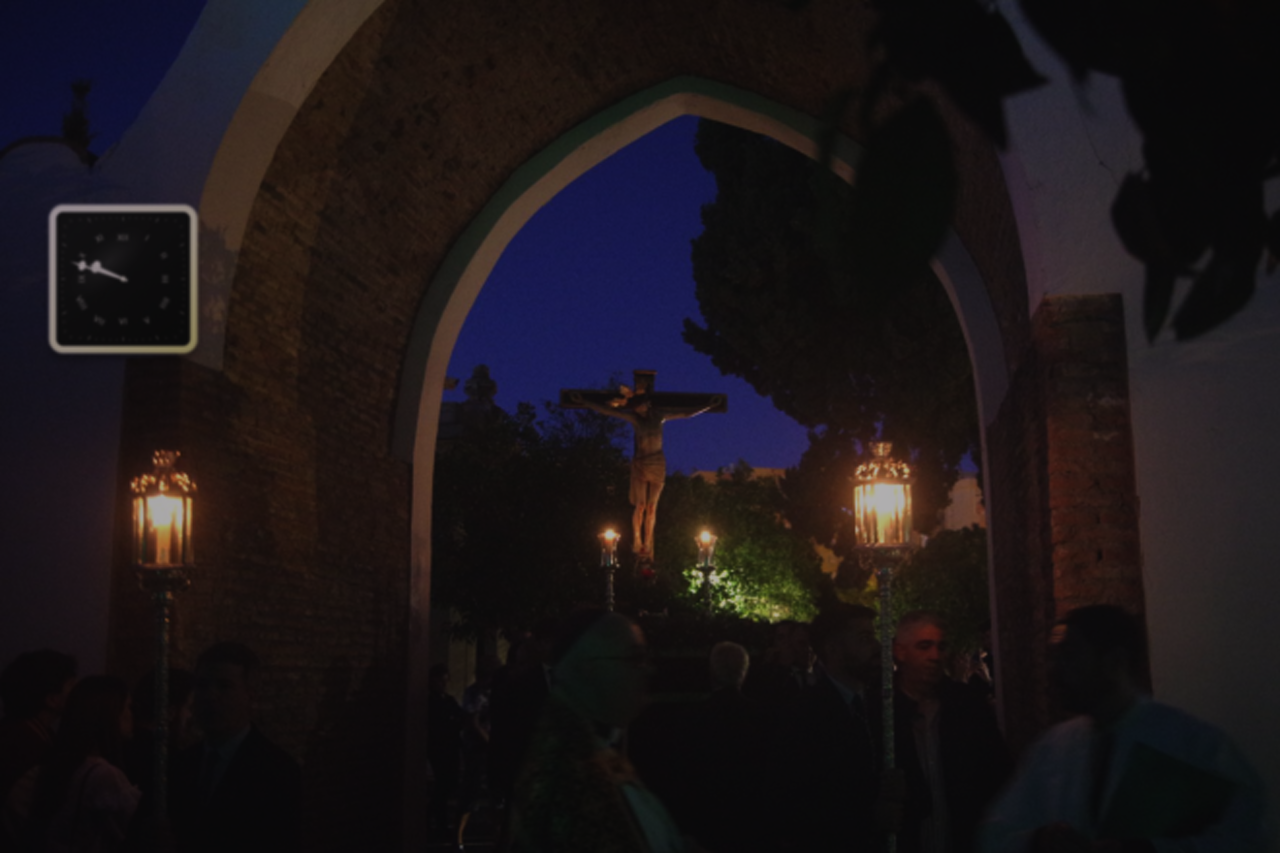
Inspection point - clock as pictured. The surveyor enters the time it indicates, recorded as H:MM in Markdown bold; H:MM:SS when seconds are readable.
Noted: **9:48**
